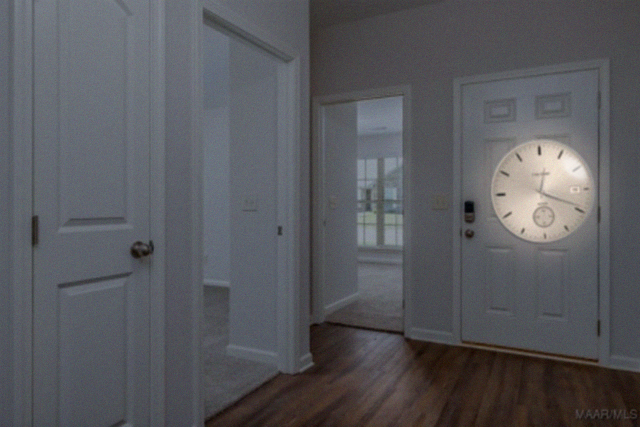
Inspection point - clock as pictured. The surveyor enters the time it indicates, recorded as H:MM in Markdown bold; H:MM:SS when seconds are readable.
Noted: **12:19**
